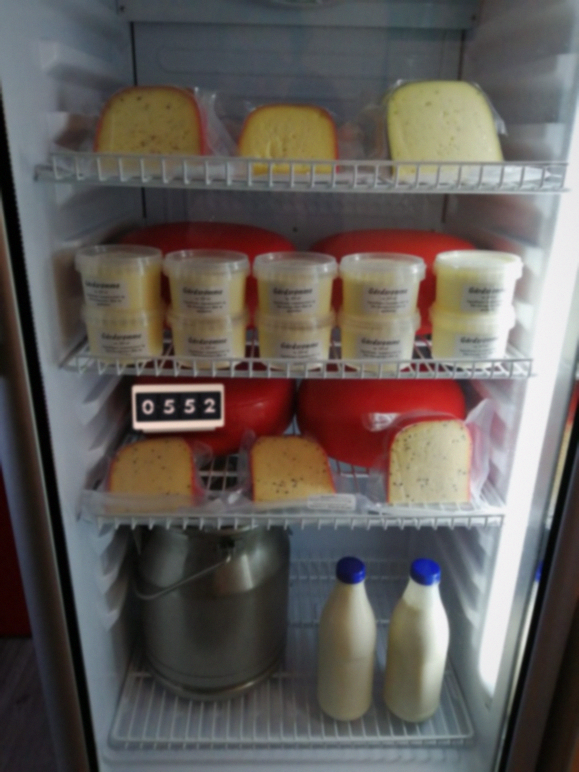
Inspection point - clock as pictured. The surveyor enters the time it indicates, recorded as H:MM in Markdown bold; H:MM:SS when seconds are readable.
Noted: **5:52**
